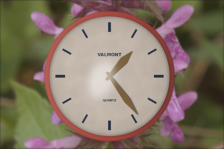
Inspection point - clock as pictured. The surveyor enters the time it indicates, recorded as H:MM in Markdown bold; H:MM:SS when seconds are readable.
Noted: **1:24**
